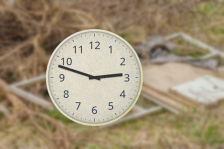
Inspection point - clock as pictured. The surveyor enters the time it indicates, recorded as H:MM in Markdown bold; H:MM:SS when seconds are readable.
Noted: **2:48**
